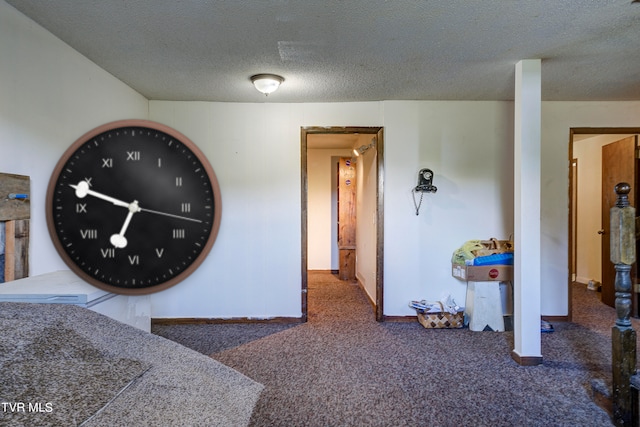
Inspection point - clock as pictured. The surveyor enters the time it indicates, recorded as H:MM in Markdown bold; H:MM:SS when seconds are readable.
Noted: **6:48:17**
